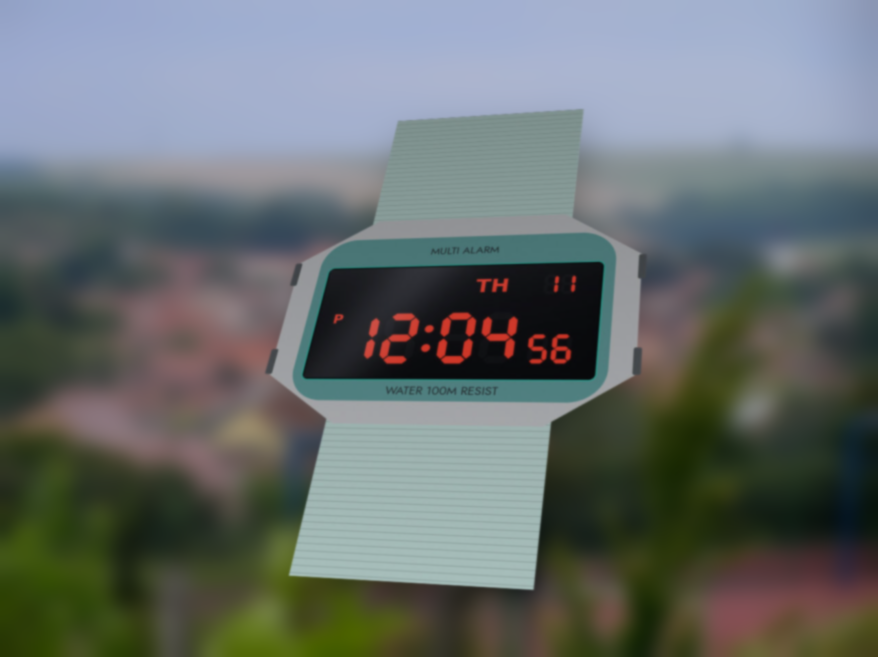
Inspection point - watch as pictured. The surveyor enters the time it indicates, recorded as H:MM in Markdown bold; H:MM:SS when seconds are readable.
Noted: **12:04:56**
